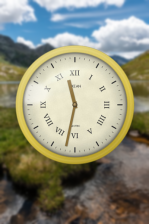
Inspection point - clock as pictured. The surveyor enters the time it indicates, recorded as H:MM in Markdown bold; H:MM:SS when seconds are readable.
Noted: **11:32**
